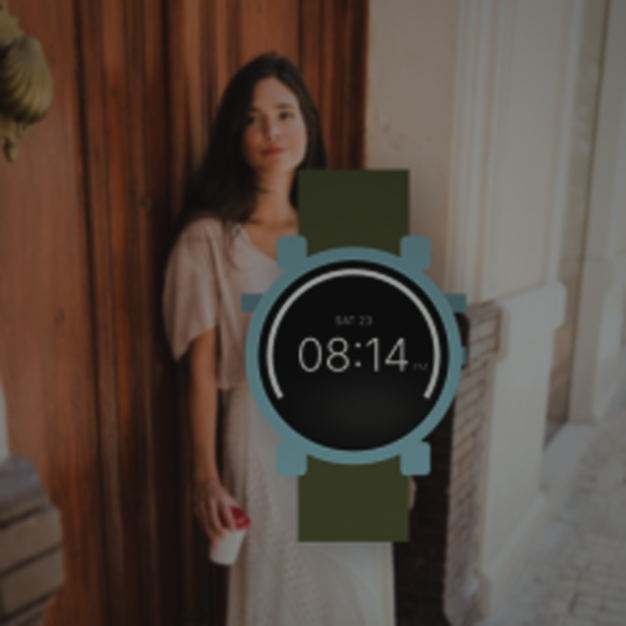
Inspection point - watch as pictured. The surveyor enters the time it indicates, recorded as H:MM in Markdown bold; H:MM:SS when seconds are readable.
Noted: **8:14**
